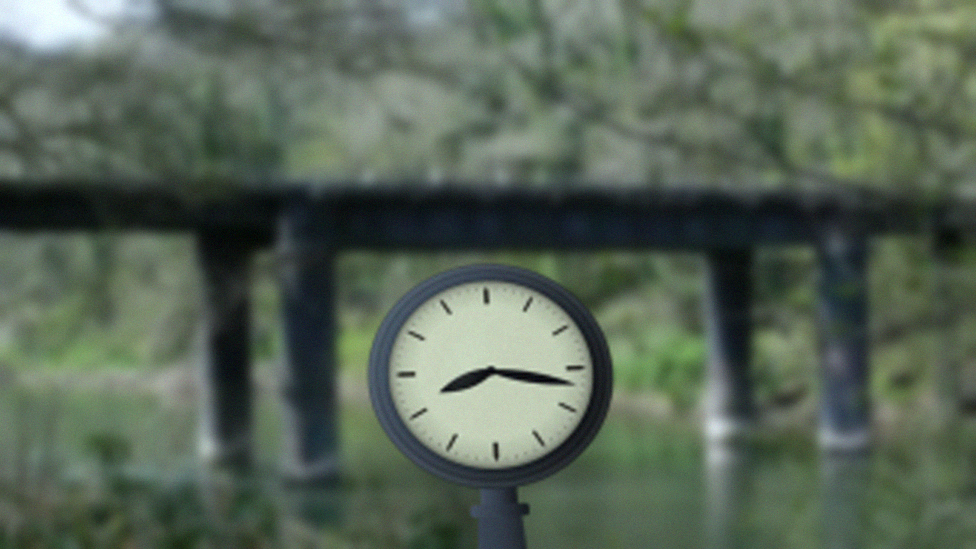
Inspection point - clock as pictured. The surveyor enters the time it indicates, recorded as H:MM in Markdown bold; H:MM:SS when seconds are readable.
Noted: **8:17**
